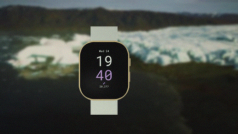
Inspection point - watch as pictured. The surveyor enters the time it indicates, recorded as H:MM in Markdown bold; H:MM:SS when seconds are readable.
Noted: **19:40**
